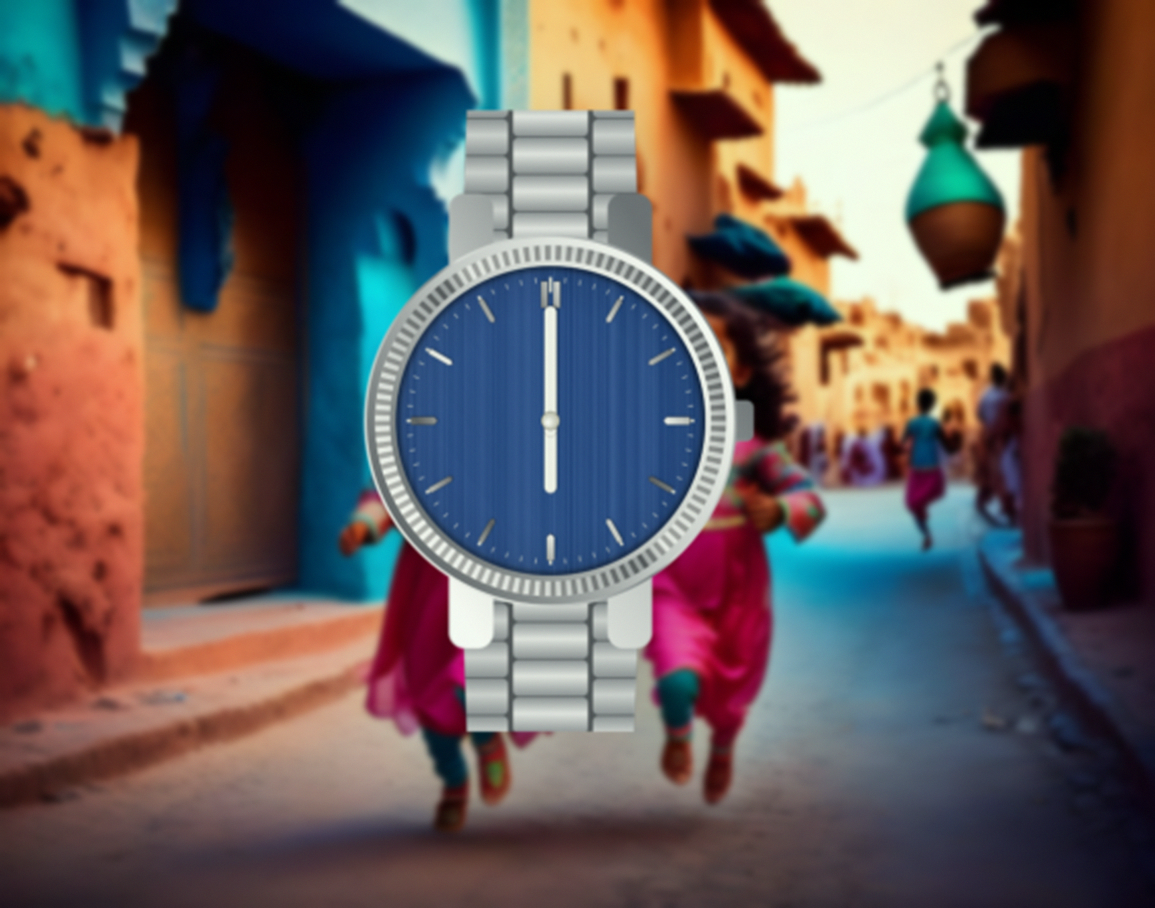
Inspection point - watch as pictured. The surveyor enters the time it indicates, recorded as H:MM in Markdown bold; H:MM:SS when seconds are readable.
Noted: **6:00**
